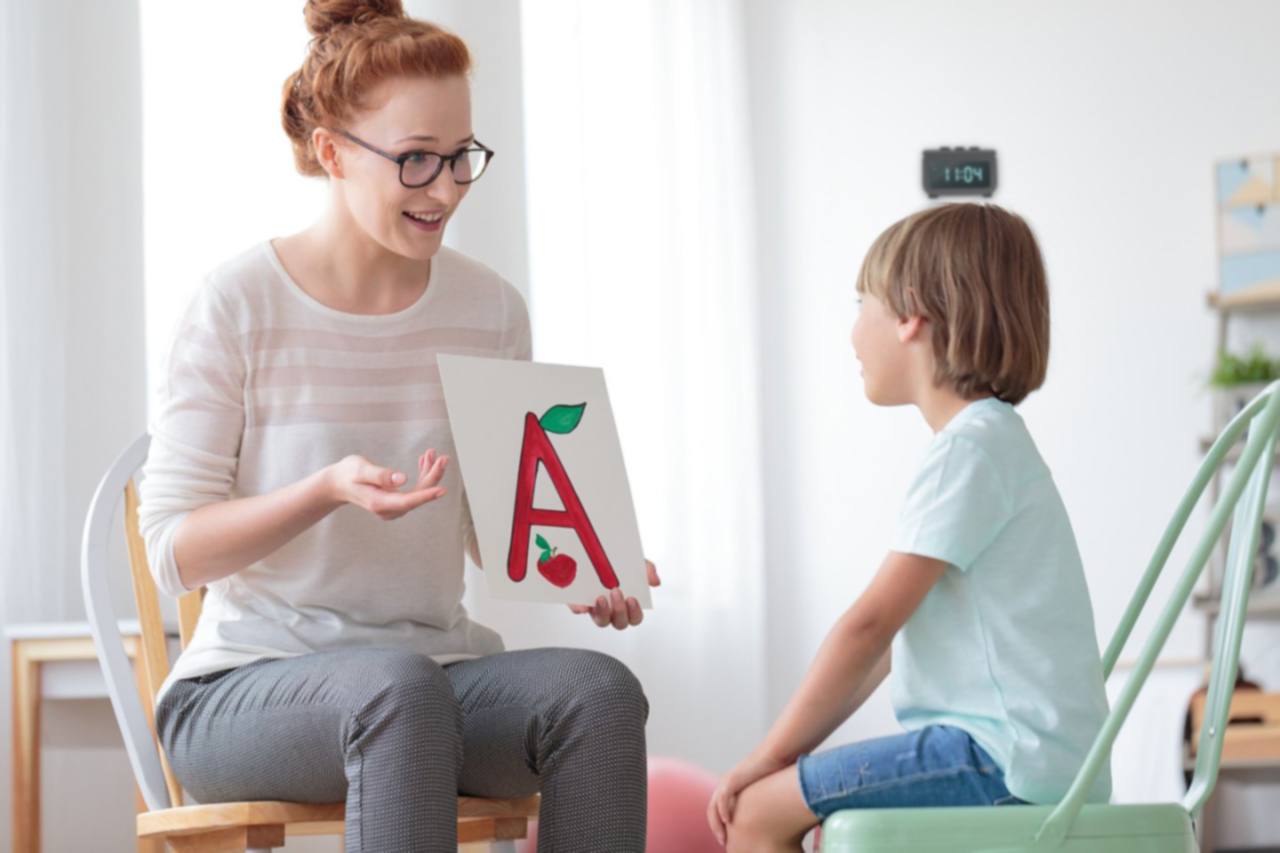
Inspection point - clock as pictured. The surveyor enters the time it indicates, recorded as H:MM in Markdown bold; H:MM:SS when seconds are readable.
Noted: **11:04**
